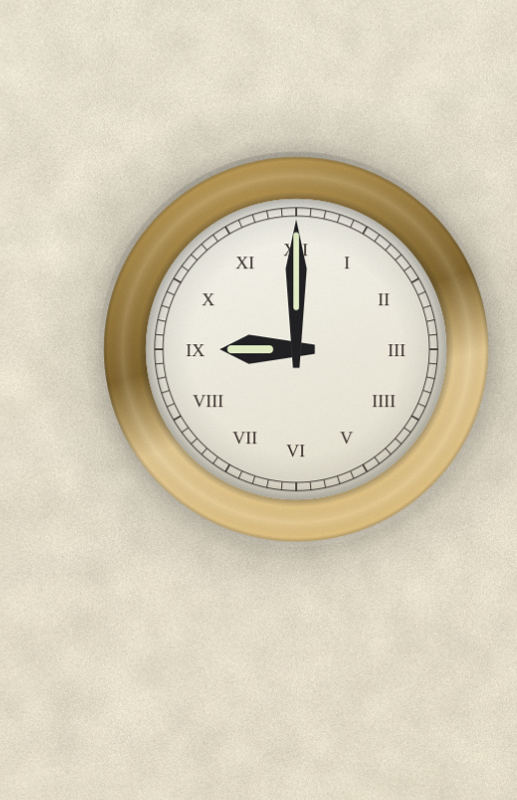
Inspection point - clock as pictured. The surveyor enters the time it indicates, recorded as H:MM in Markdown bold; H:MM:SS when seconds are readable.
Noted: **9:00**
